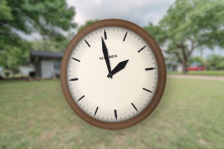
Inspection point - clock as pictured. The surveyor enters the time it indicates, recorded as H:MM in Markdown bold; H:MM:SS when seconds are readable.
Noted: **1:59**
